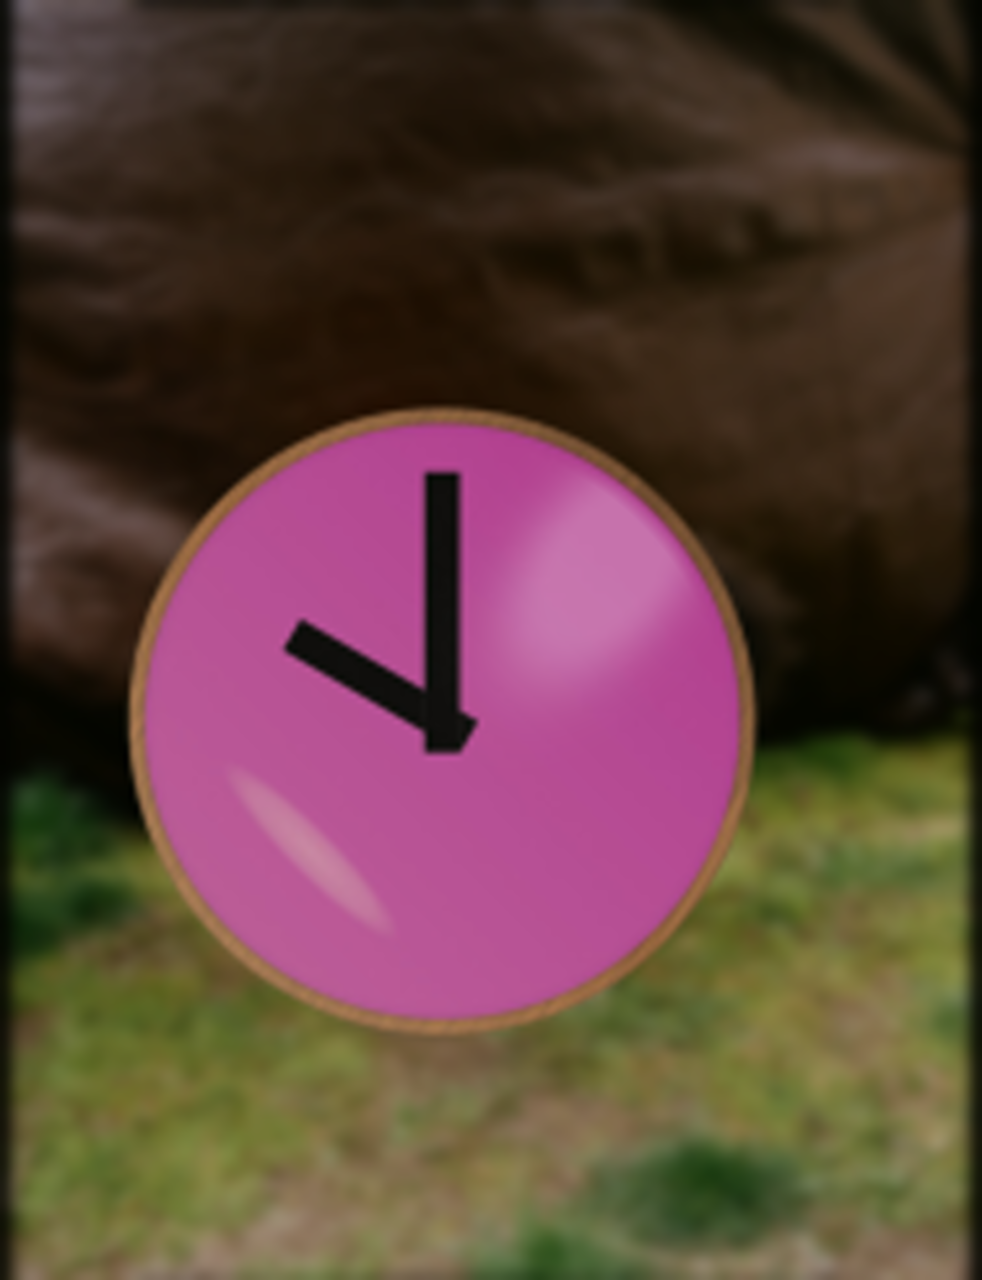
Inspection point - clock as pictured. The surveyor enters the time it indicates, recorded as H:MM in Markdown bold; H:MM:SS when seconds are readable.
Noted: **10:00**
